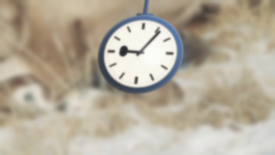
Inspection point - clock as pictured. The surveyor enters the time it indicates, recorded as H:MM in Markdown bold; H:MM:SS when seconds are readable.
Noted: **9:06**
